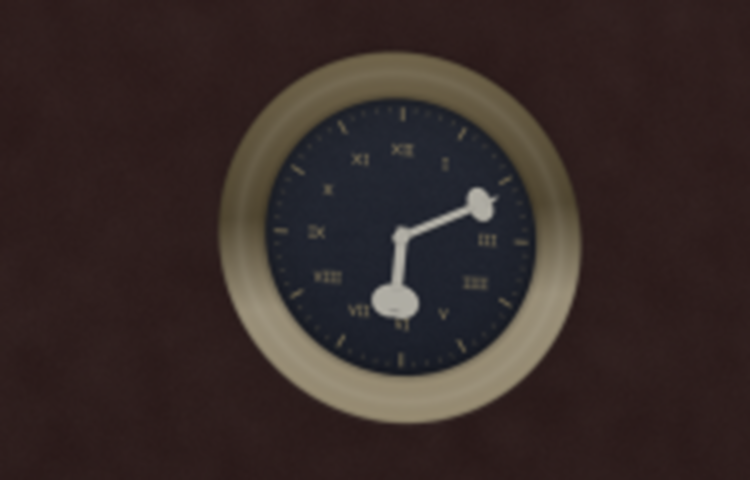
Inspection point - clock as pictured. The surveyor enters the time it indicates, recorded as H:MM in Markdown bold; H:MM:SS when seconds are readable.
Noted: **6:11**
